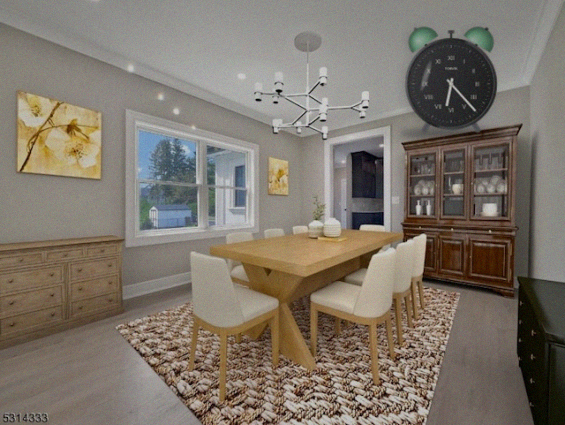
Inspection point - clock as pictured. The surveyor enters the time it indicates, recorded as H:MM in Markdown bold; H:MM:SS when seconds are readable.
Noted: **6:23**
